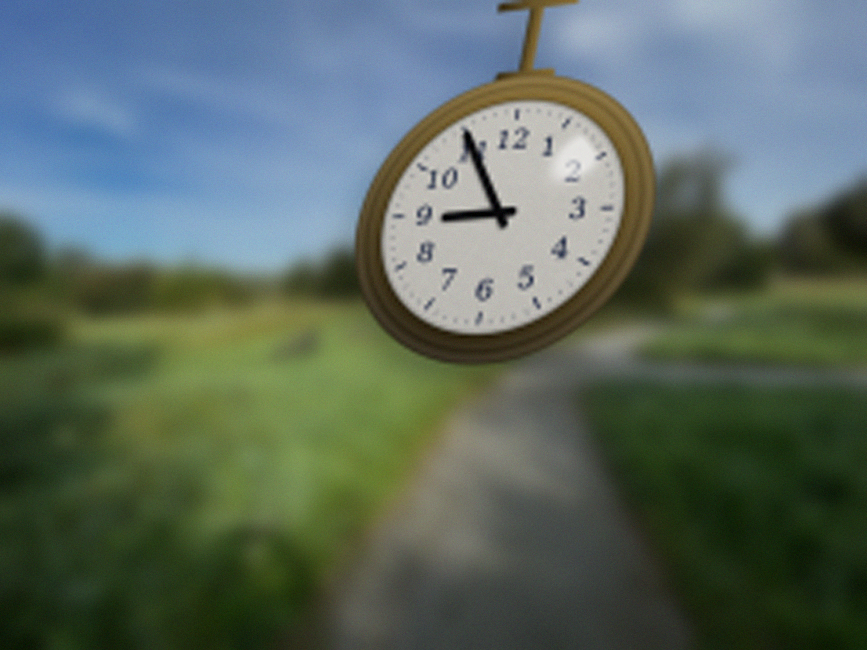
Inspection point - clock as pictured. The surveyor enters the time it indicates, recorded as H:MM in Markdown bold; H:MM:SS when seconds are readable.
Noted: **8:55**
